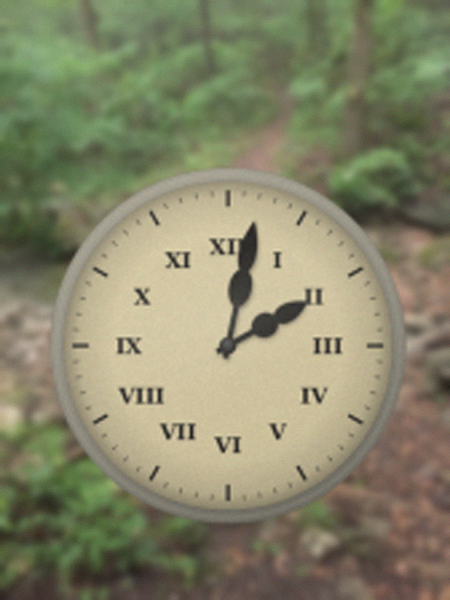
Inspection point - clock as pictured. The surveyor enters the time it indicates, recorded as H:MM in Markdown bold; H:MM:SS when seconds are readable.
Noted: **2:02**
